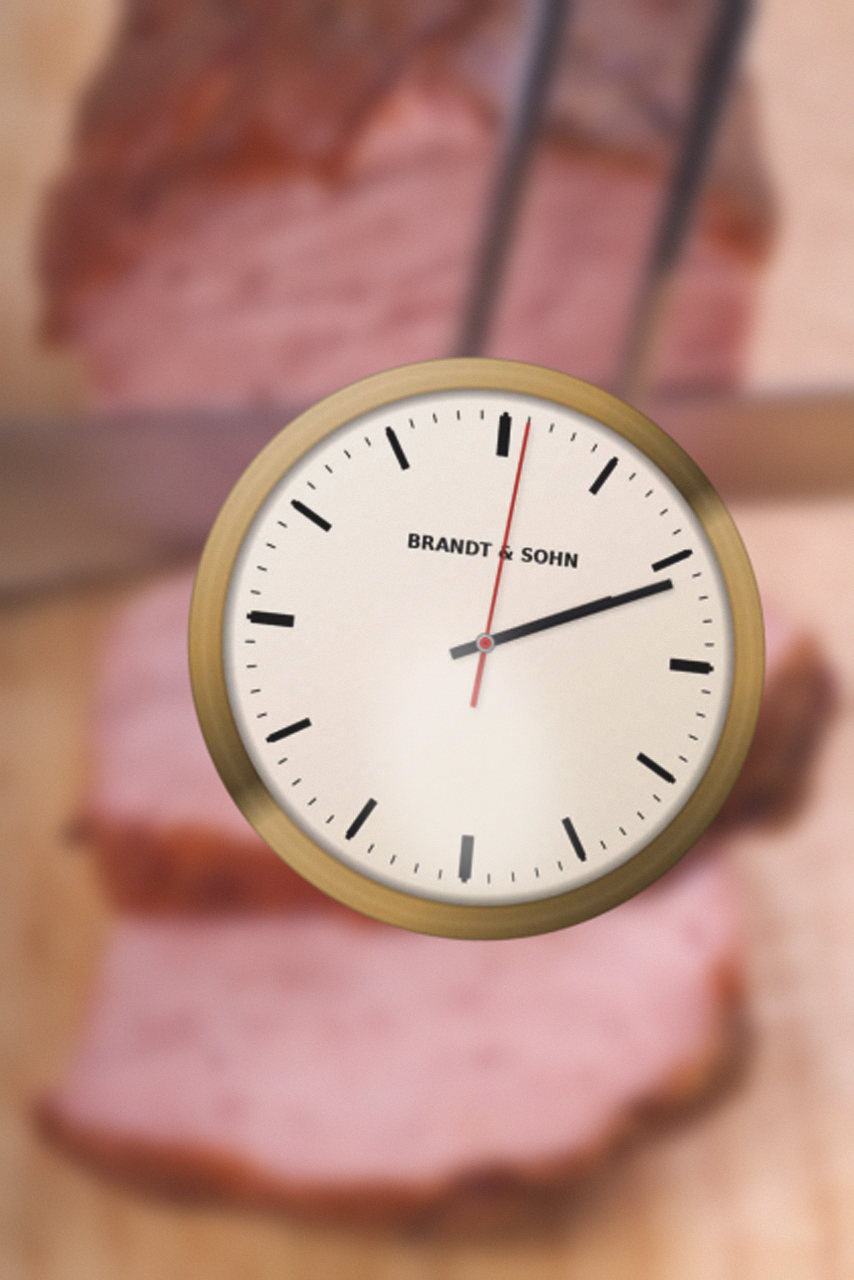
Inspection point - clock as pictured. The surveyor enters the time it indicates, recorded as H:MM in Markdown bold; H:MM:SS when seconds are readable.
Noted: **2:11:01**
